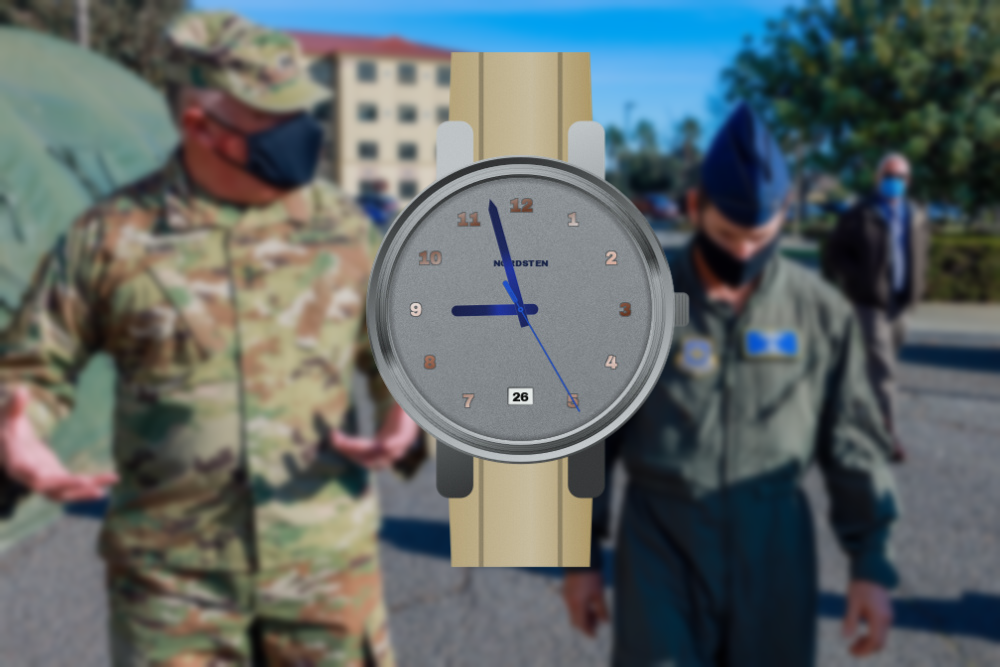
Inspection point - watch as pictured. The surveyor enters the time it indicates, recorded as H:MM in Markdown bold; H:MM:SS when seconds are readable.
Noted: **8:57:25**
